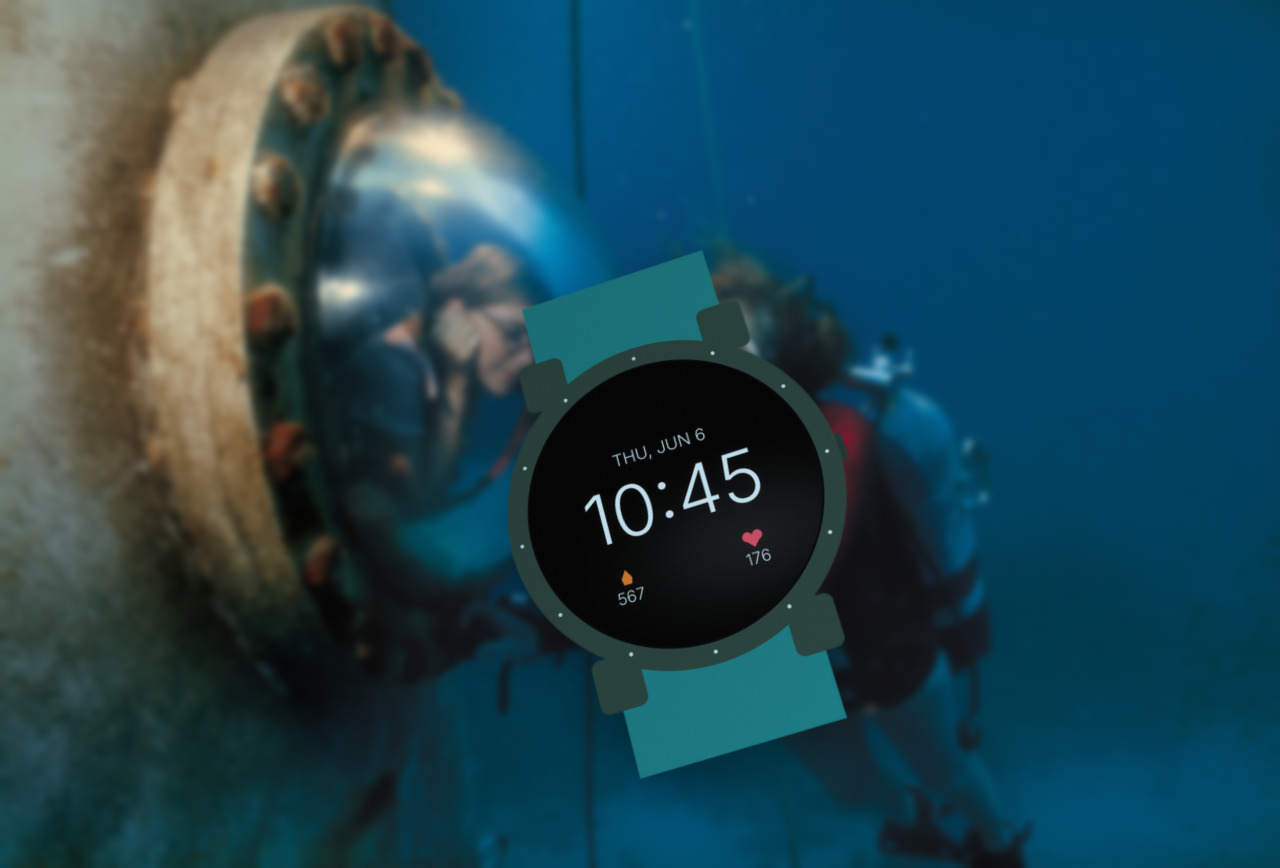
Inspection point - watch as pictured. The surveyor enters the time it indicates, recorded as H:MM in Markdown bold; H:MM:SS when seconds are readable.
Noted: **10:45**
